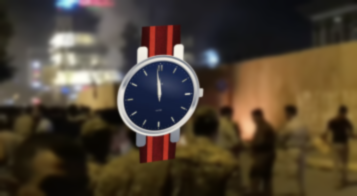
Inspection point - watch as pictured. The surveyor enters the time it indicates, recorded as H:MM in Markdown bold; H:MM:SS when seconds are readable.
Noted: **11:59**
